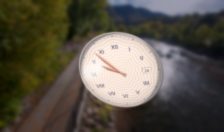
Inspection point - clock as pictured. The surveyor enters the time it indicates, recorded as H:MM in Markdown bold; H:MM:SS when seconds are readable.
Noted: **9:53**
